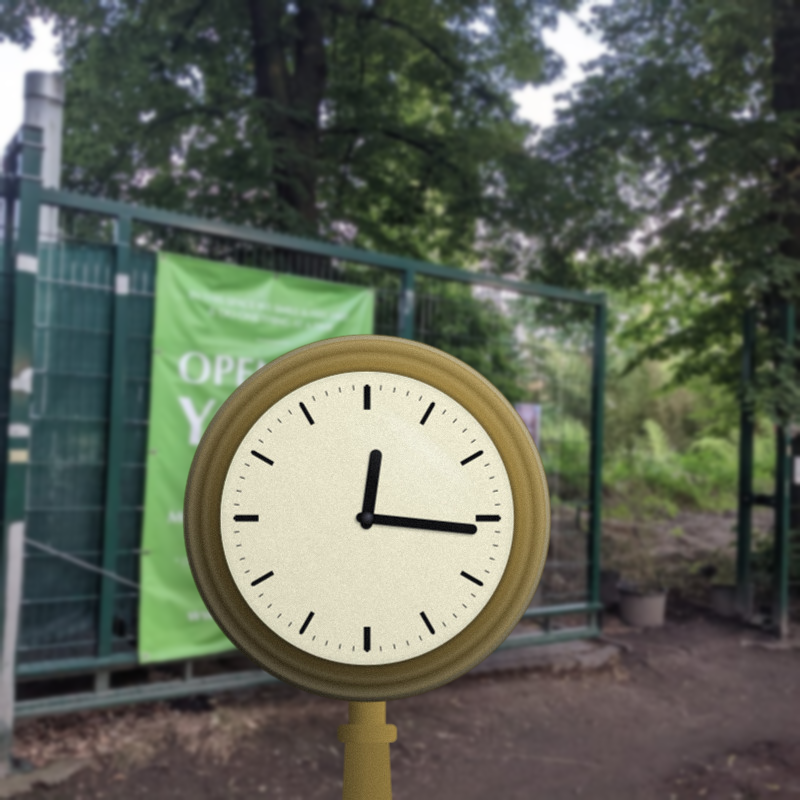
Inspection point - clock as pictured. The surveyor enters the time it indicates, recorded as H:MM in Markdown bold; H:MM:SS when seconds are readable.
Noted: **12:16**
